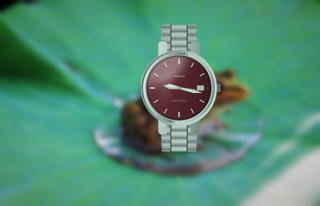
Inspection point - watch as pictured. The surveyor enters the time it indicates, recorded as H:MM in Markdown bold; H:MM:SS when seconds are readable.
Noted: **9:17**
